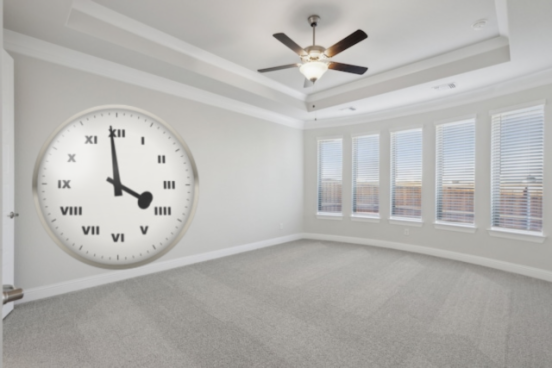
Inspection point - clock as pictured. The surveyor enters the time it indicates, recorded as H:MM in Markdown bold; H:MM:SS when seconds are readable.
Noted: **3:59**
